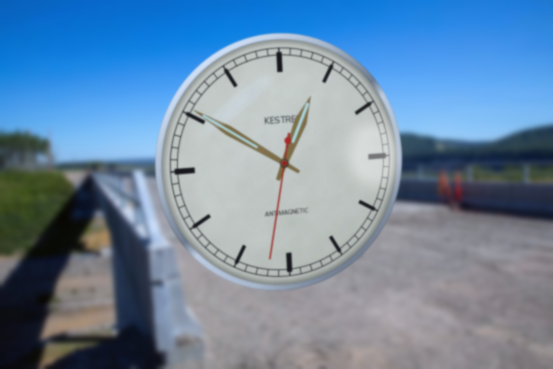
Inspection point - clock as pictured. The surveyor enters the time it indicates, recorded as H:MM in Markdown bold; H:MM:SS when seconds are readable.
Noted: **12:50:32**
